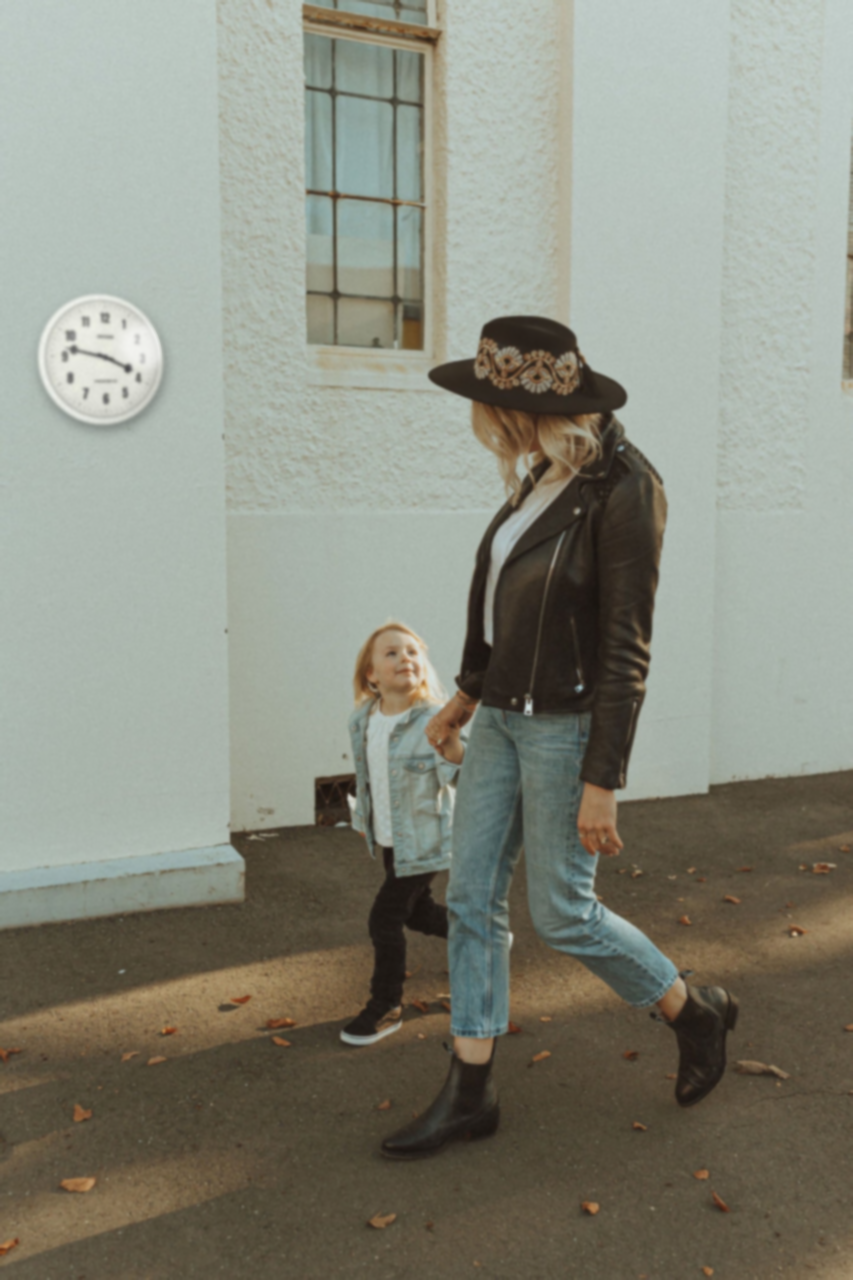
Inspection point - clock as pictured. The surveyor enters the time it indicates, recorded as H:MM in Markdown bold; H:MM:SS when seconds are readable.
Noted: **3:47**
